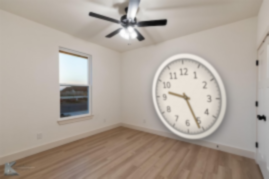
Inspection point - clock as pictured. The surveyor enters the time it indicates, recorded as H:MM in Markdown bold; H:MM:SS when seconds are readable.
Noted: **9:26**
